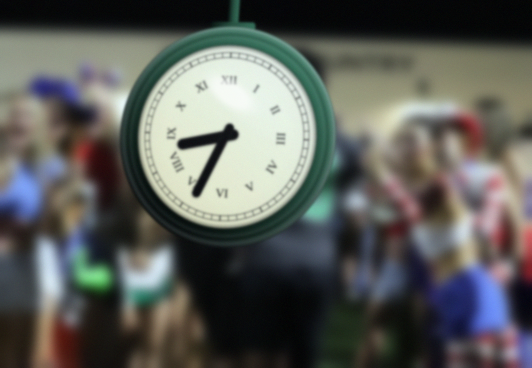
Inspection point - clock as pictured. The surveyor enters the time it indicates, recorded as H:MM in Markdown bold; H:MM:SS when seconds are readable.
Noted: **8:34**
